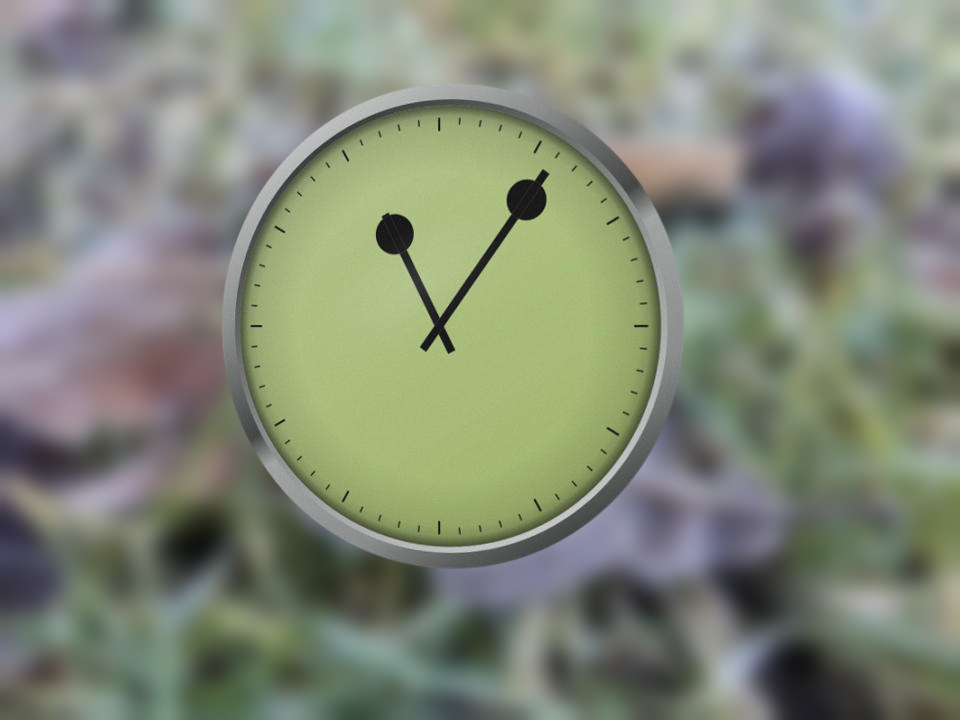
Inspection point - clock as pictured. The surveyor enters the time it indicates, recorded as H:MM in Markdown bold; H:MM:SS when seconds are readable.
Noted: **11:06**
